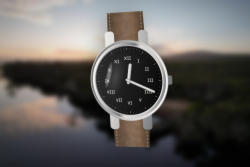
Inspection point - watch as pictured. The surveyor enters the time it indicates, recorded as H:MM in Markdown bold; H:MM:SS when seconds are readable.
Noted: **12:19**
